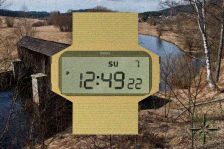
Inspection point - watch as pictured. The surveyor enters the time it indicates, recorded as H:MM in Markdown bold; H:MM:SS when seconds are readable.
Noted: **12:49:22**
